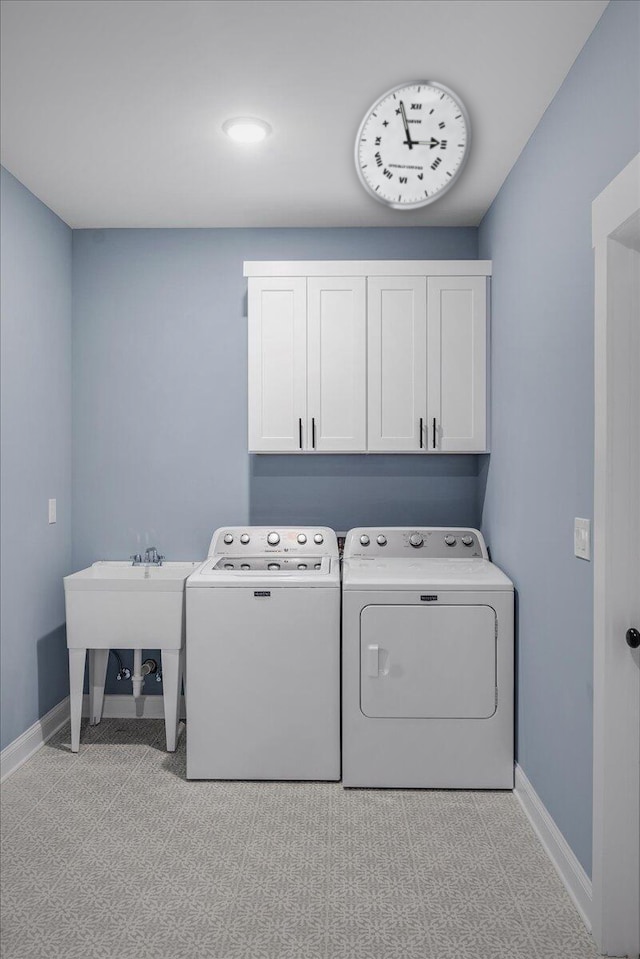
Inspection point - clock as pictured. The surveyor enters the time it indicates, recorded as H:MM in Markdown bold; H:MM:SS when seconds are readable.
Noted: **2:56**
